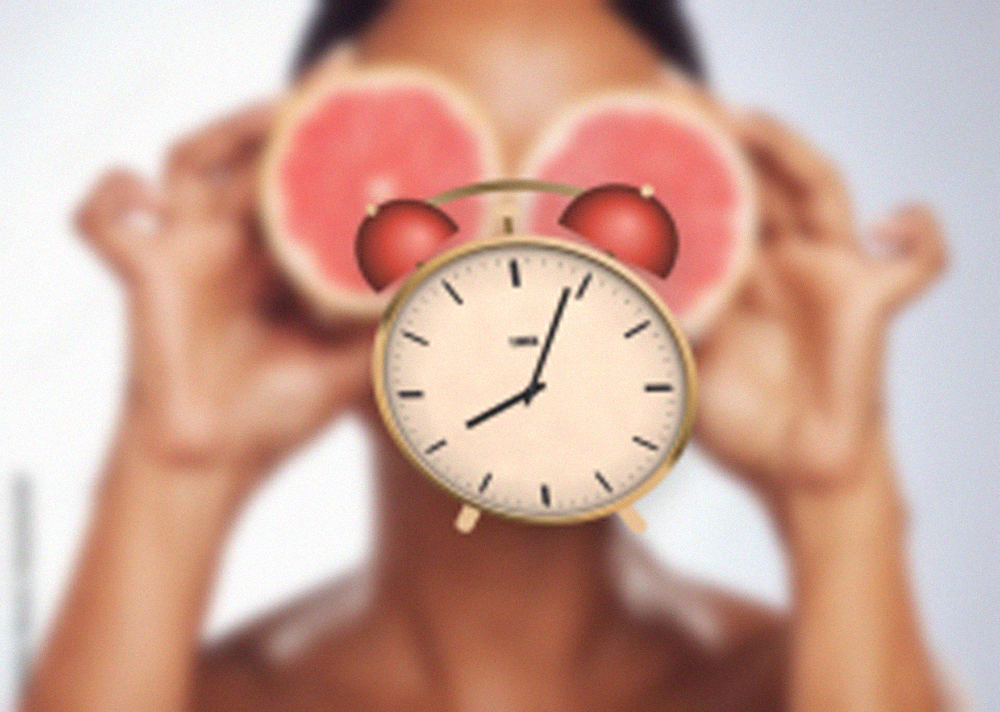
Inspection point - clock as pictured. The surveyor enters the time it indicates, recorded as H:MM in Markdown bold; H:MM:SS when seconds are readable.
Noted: **8:04**
